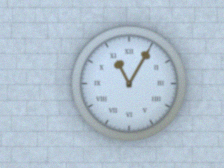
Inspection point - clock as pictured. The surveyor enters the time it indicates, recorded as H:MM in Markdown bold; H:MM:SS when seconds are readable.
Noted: **11:05**
